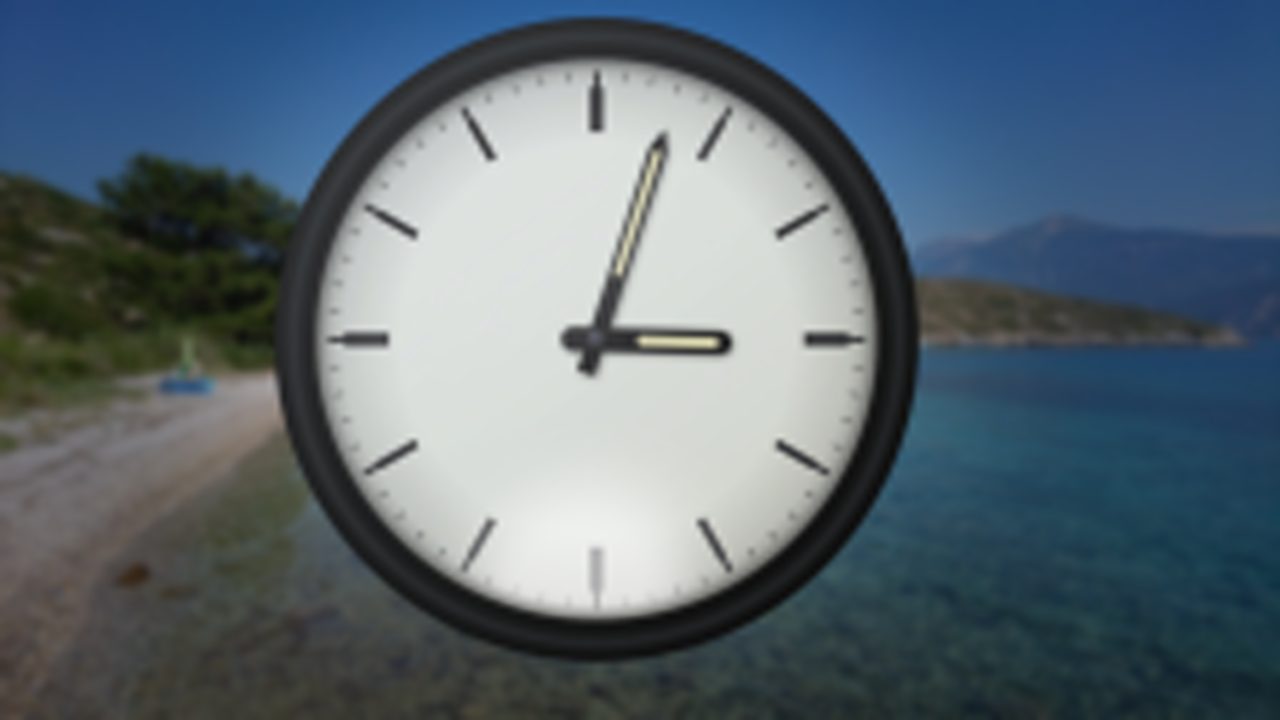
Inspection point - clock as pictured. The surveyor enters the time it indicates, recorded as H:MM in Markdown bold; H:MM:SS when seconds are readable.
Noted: **3:03**
